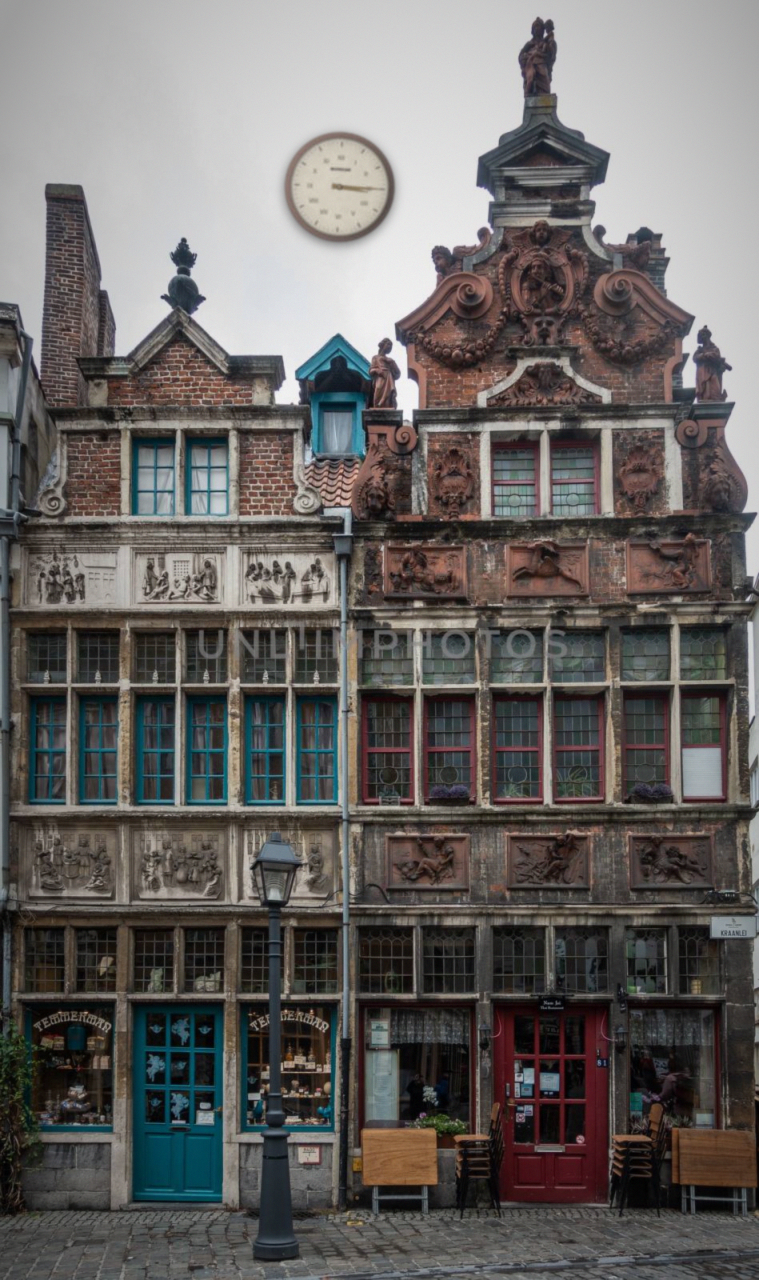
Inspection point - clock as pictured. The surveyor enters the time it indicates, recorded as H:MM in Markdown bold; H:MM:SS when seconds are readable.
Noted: **3:15**
